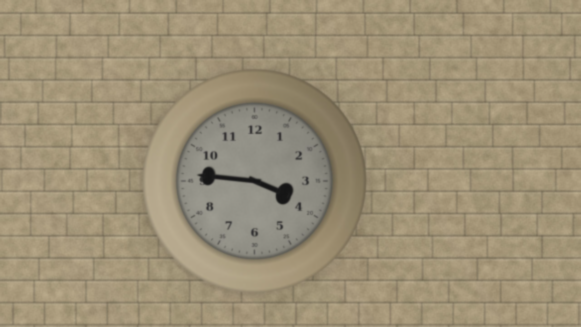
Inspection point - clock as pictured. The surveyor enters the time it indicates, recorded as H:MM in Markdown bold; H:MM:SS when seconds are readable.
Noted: **3:46**
